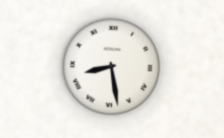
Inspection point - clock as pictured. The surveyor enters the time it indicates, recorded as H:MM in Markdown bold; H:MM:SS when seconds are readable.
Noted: **8:28**
